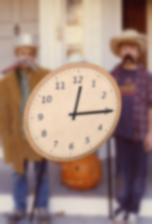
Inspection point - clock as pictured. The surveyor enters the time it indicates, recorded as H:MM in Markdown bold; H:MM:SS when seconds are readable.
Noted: **12:15**
